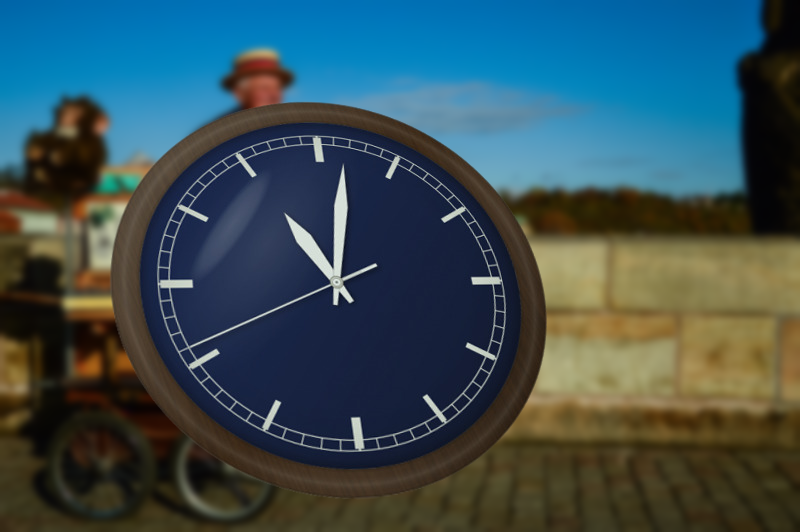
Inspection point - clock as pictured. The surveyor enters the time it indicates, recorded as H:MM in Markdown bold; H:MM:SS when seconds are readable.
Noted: **11:01:41**
